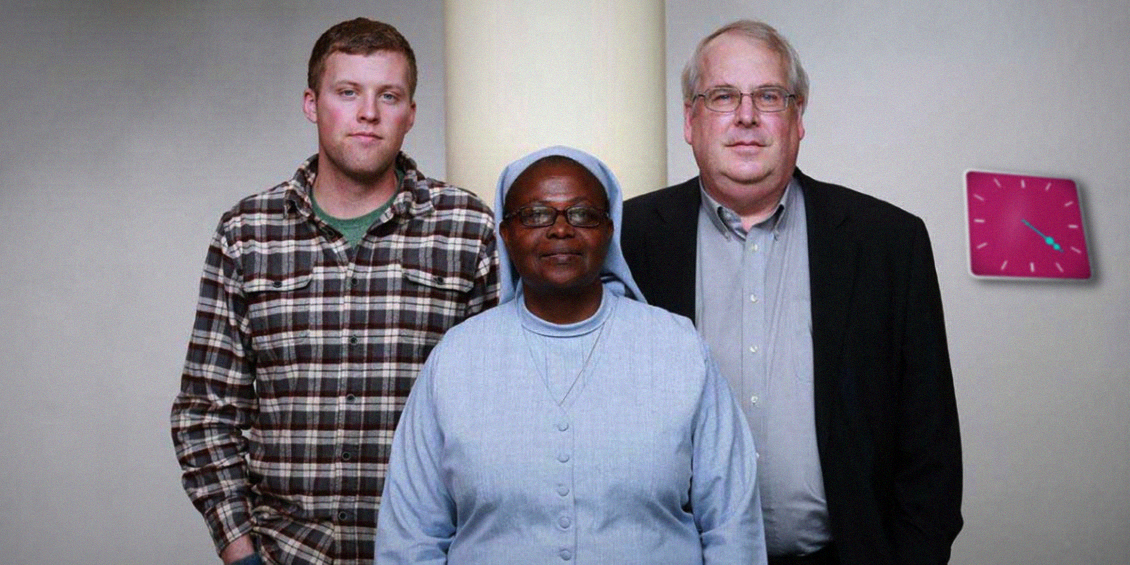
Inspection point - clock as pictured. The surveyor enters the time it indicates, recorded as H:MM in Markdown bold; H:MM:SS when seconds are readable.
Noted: **4:22**
